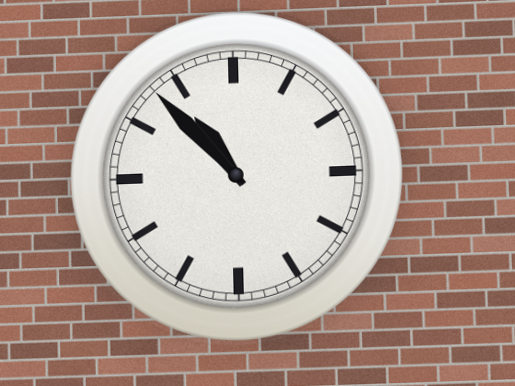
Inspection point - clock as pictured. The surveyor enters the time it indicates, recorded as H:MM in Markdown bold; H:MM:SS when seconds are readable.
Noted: **10:53**
